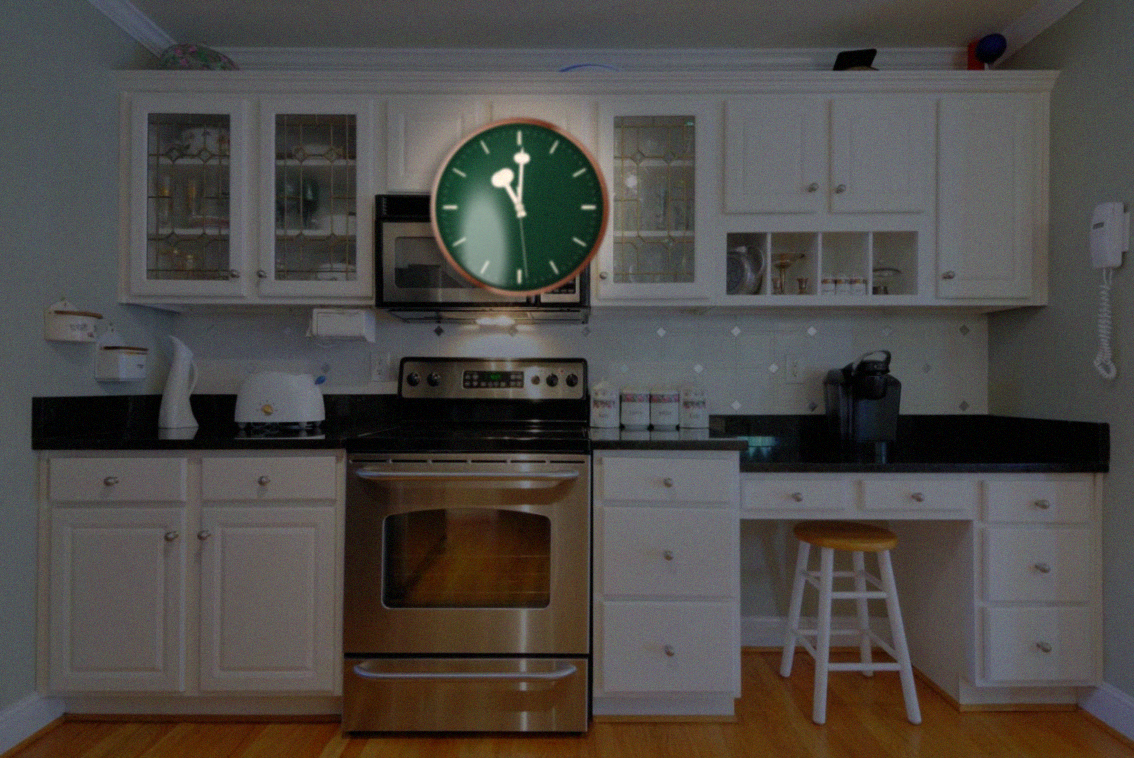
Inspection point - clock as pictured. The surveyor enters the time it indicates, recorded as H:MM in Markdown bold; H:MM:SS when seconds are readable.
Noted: **11:00:29**
